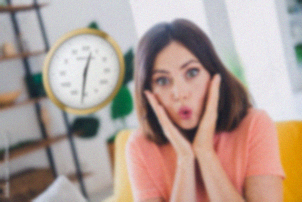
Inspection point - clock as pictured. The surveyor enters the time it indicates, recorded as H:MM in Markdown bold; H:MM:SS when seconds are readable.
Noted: **12:31**
